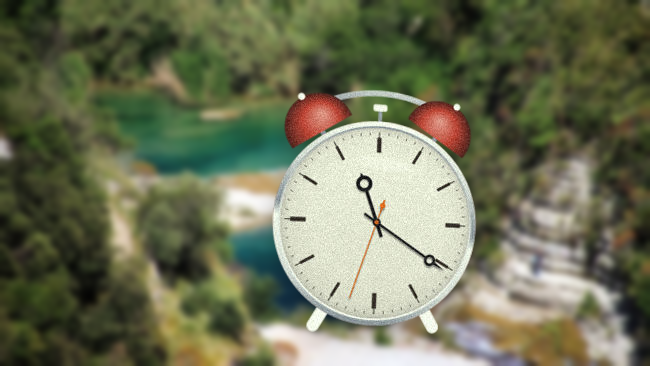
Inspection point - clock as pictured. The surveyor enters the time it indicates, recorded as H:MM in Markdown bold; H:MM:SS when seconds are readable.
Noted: **11:20:33**
